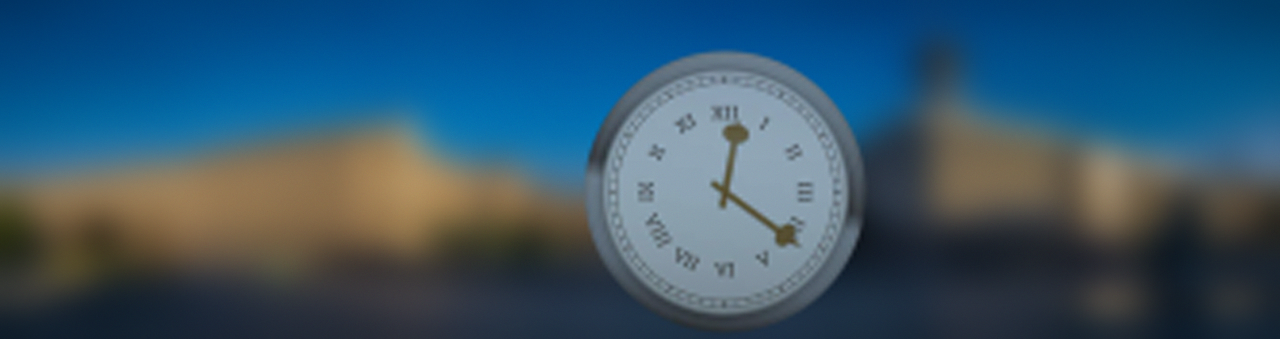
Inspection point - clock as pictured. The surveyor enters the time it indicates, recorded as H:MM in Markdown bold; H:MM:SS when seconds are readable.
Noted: **12:21**
